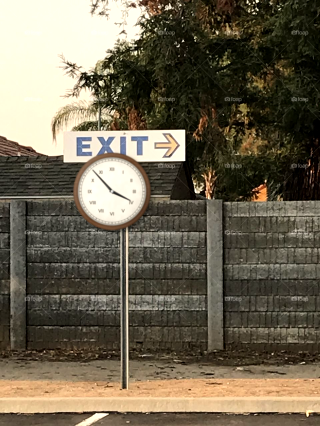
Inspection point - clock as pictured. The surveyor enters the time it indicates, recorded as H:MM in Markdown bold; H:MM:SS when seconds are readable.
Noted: **3:53**
